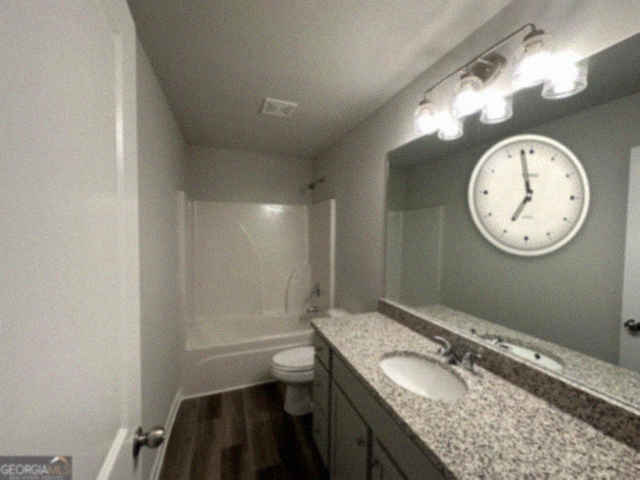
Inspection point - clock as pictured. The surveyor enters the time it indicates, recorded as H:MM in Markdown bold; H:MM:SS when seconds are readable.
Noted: **6:58**
